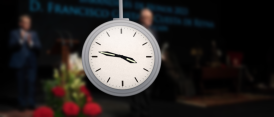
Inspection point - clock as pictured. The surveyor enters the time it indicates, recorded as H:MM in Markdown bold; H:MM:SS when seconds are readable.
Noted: **3:47**
